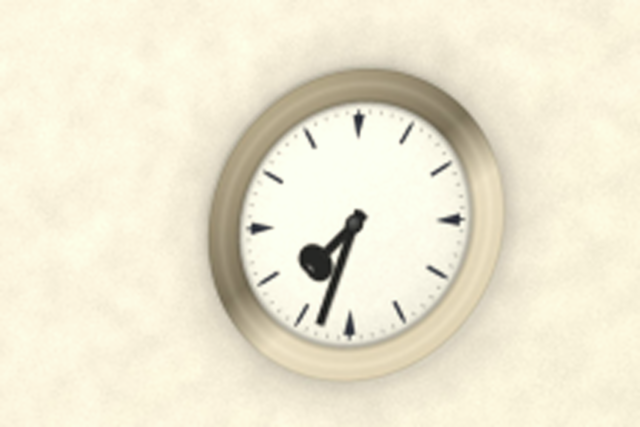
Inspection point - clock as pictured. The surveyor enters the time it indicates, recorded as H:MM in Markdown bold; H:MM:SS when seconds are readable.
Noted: **7:33**
